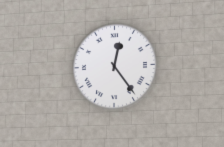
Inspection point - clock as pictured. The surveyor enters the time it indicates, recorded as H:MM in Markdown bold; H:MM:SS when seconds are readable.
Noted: **12:24**
